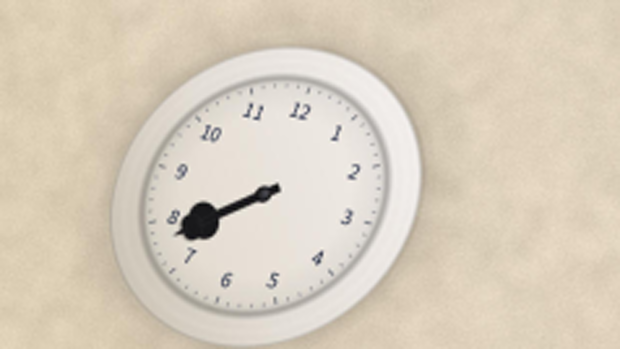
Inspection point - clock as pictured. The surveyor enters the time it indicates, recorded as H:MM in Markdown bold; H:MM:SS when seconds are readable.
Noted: **7:38**
